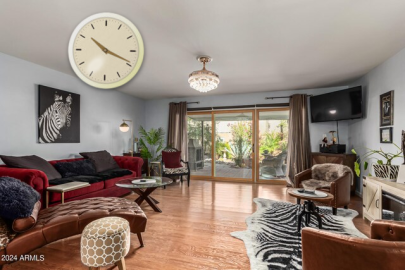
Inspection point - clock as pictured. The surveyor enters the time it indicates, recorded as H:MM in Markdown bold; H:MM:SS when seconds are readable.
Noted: **10:19**
